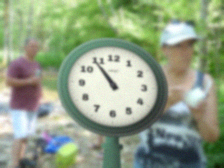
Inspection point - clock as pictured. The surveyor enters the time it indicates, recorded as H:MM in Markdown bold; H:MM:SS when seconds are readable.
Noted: **10:54**
